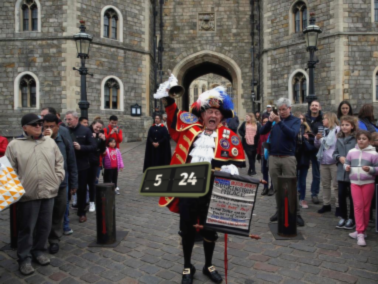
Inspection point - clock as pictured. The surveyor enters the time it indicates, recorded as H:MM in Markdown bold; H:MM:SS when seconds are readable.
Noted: **5:24**
